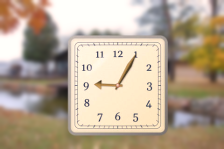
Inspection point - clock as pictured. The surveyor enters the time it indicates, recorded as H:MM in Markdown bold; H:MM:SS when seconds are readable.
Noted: **9:05**
